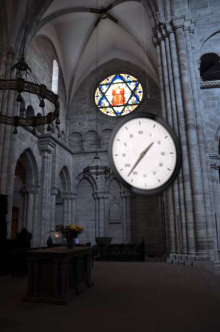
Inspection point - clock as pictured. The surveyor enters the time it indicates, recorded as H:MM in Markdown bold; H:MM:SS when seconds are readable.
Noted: **1:37**
